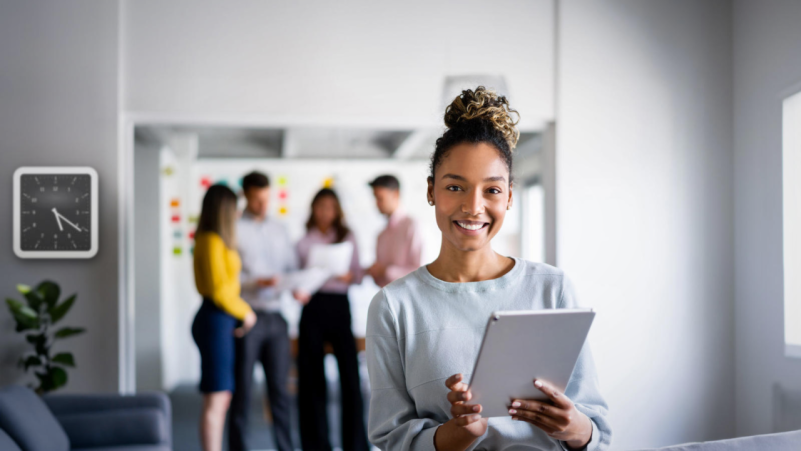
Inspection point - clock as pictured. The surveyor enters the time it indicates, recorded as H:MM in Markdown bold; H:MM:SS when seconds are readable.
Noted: **5:21**
